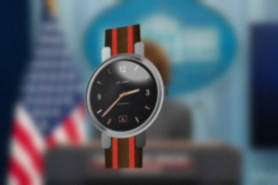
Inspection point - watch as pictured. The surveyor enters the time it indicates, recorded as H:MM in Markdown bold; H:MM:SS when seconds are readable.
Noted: **2:38**
